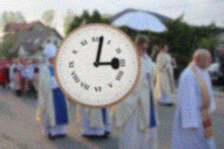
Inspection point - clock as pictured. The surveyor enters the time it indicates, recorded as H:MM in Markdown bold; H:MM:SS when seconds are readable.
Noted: **3:02**
